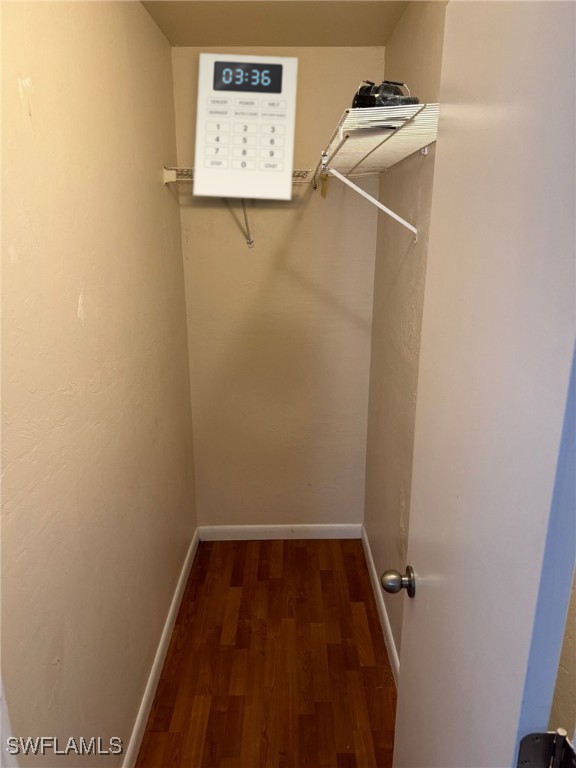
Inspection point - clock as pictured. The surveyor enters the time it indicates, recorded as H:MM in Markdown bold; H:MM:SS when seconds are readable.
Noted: **3:36**
